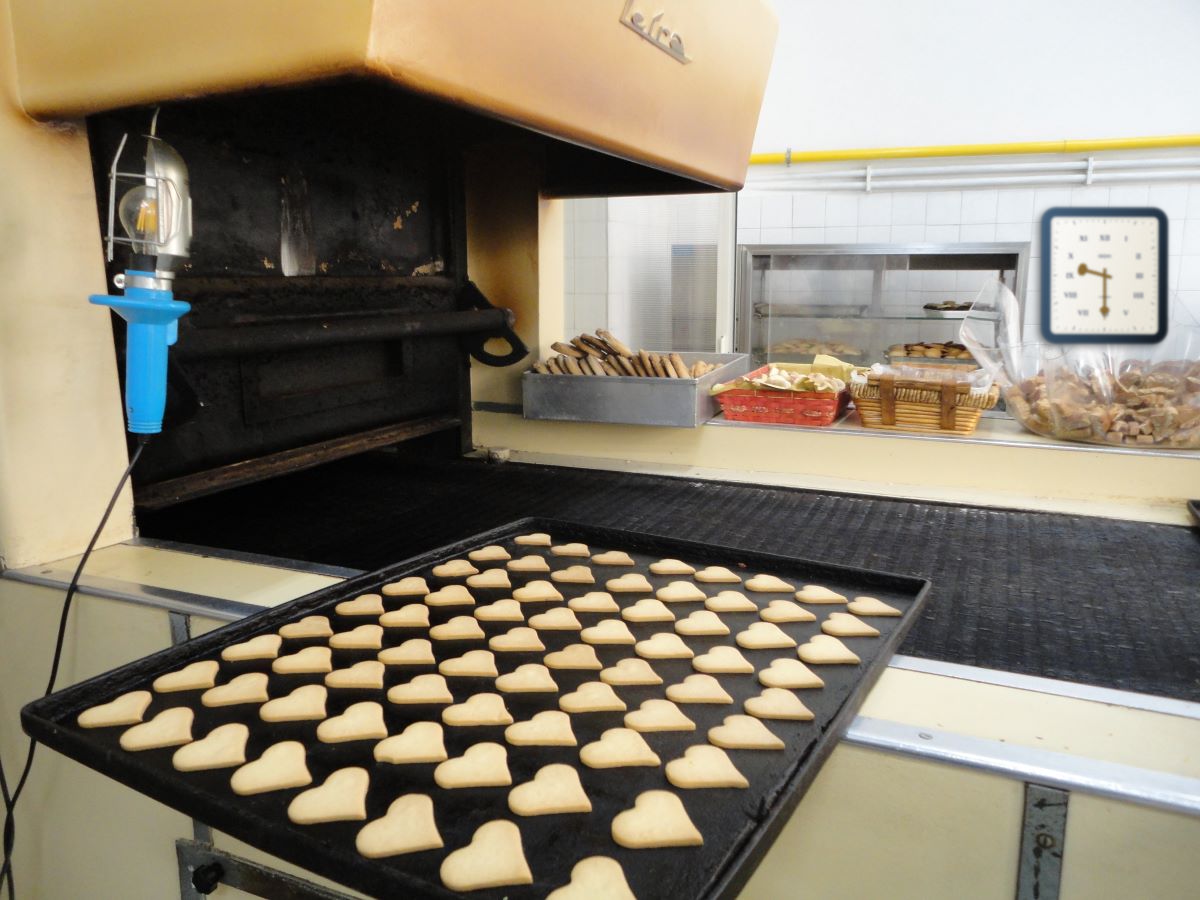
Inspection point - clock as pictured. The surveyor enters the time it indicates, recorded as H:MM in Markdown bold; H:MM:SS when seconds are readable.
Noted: **9:30**
